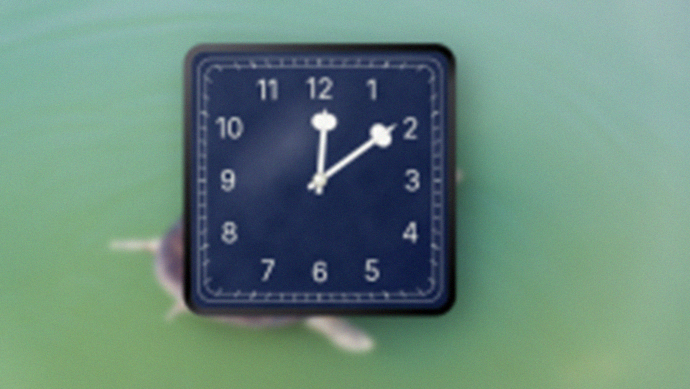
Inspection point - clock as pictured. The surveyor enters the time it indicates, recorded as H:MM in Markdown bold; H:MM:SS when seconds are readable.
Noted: **12:09**
